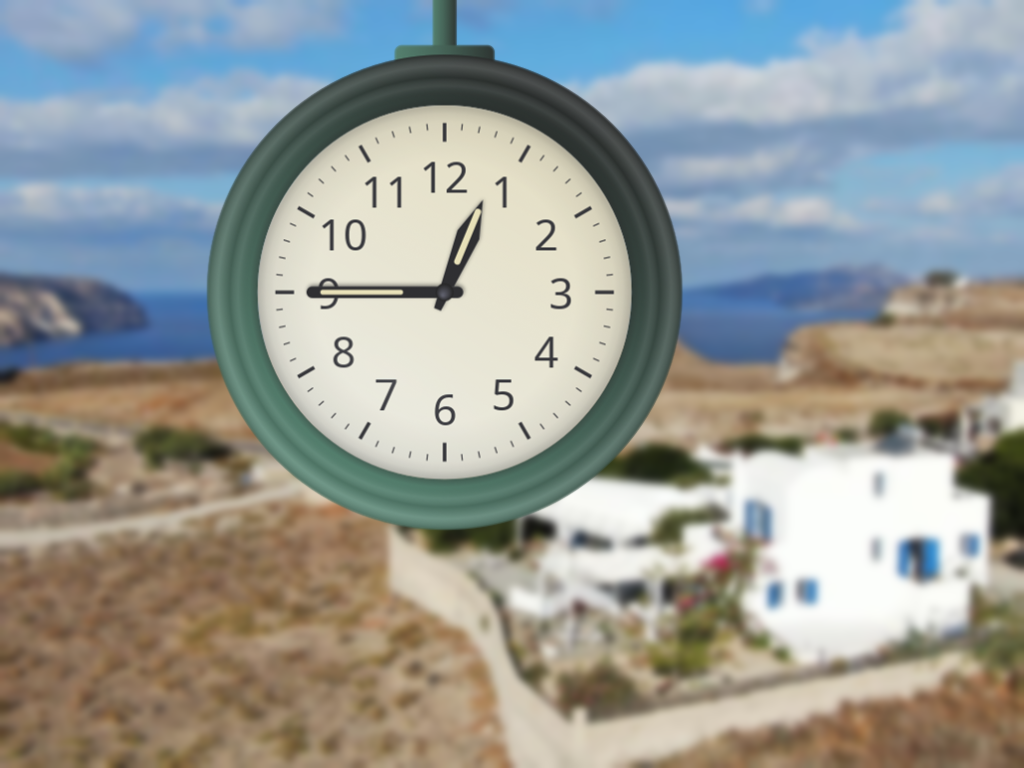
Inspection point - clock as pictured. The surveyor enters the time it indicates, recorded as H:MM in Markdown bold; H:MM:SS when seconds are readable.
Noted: **12:45**
